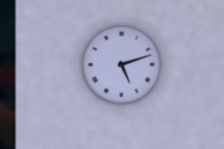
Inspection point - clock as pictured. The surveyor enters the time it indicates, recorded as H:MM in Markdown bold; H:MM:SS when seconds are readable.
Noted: **5:12**
